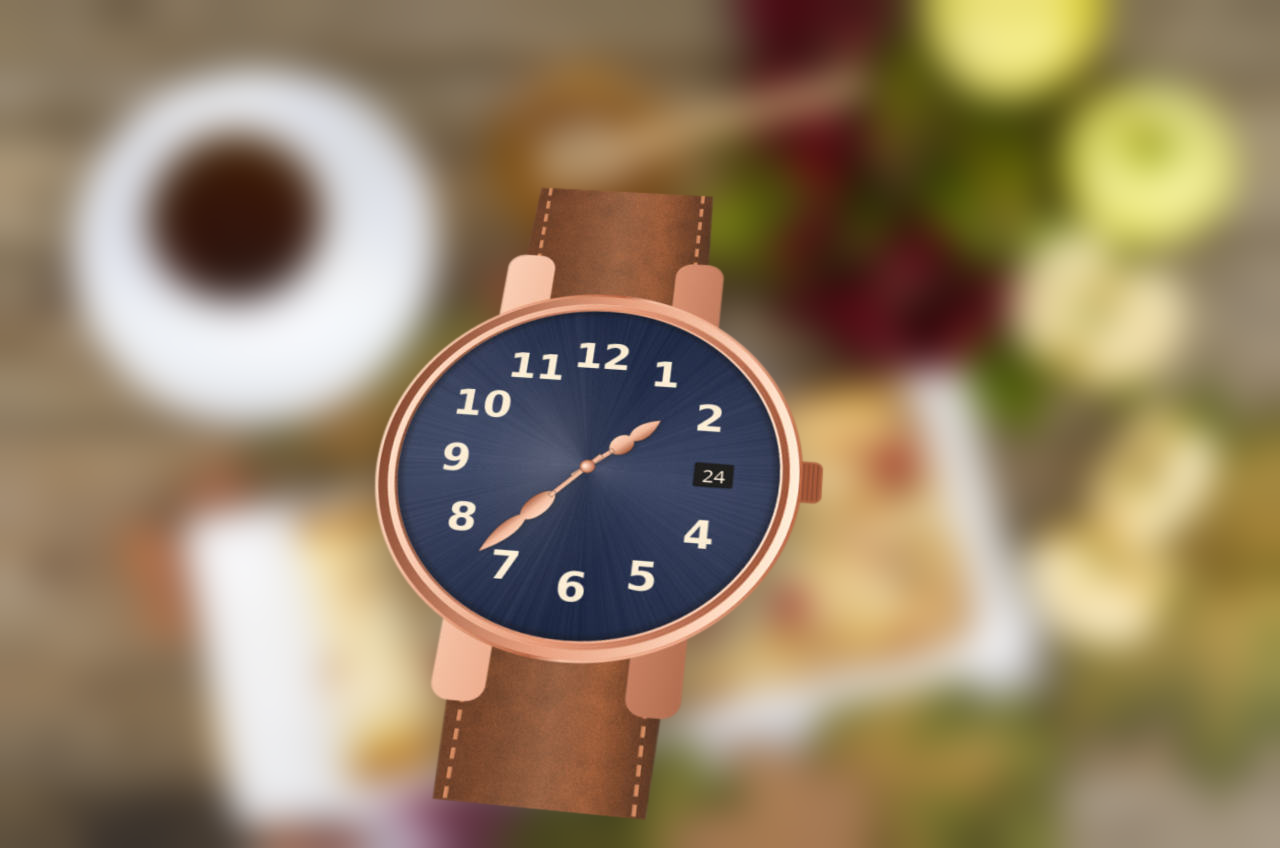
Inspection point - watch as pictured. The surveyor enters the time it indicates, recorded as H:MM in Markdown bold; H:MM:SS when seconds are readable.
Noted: **1:37**
